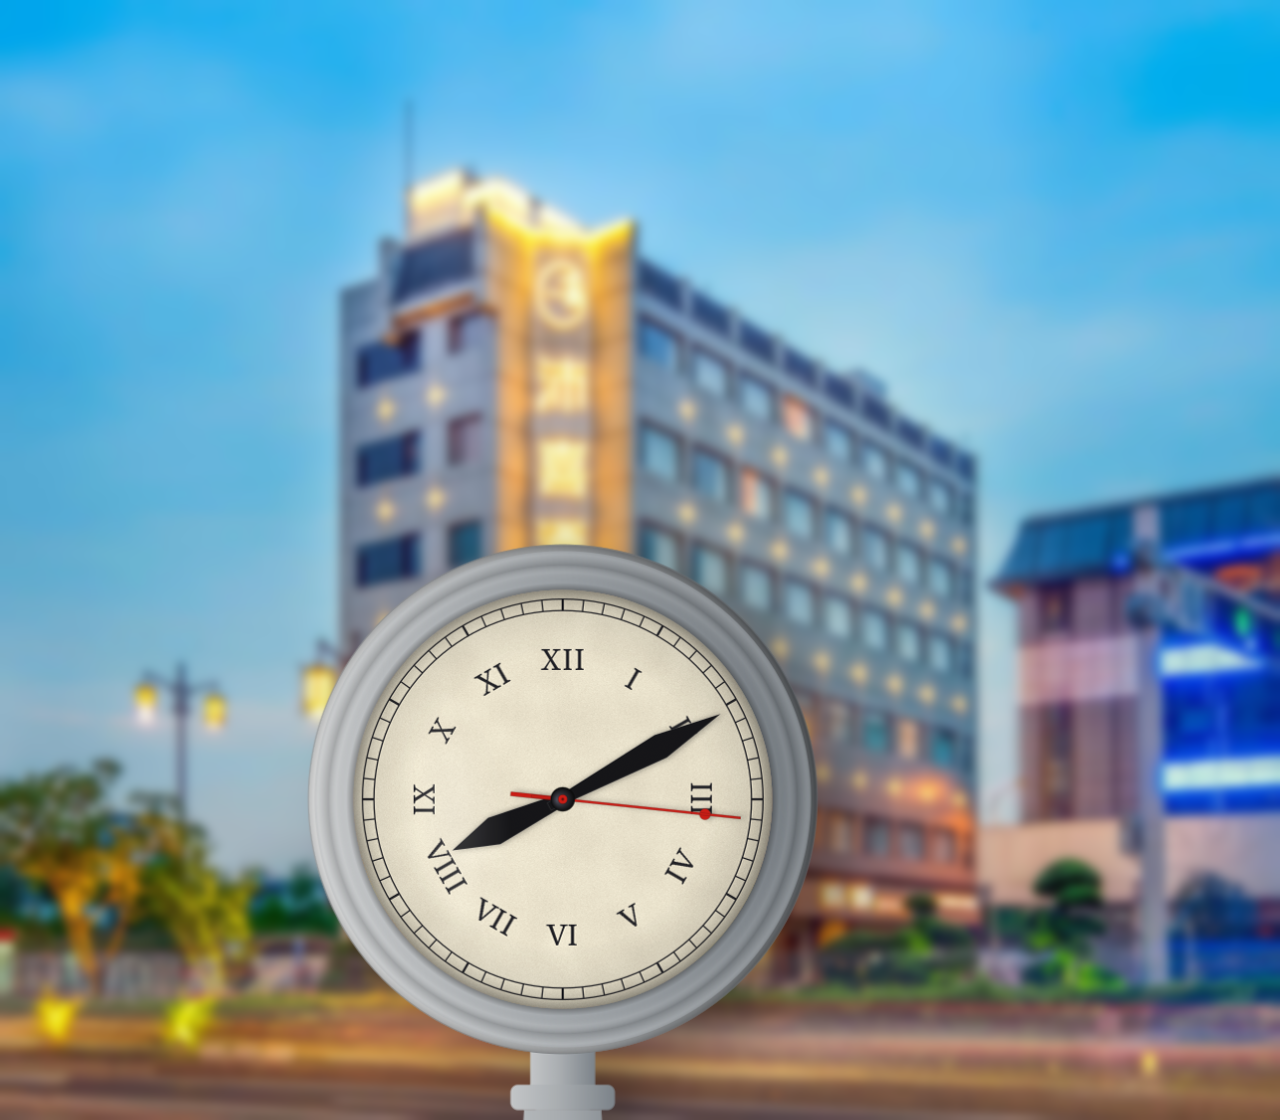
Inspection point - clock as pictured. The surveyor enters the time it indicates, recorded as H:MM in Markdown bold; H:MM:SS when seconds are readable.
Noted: **8:10:16**
